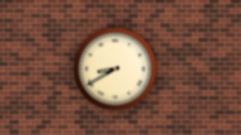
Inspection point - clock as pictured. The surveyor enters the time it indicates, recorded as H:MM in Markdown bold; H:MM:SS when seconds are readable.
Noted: **8:40**
